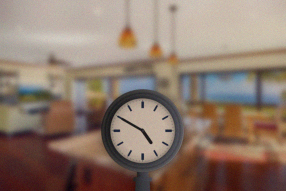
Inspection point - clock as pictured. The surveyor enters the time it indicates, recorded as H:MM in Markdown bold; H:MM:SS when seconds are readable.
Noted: **4:50**
